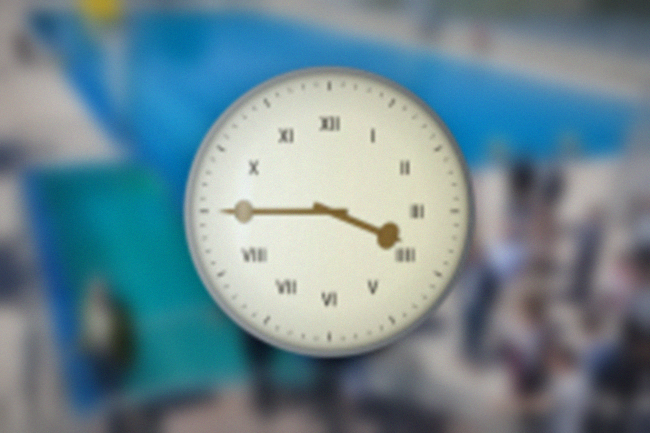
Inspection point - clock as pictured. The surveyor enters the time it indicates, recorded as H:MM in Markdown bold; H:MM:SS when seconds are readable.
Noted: **3:45**
